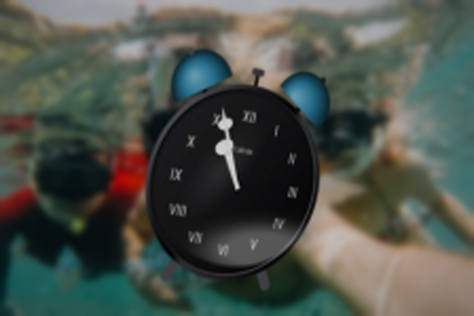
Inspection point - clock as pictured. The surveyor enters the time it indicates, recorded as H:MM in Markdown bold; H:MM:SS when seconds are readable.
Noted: **10:56**
